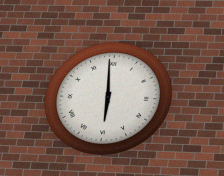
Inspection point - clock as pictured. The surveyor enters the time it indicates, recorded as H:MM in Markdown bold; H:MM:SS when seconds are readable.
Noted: **5:59**
